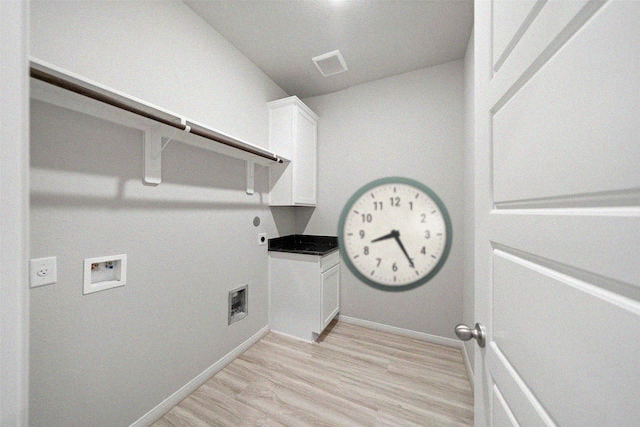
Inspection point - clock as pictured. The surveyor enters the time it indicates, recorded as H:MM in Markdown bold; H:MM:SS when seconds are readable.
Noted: **8:25**
